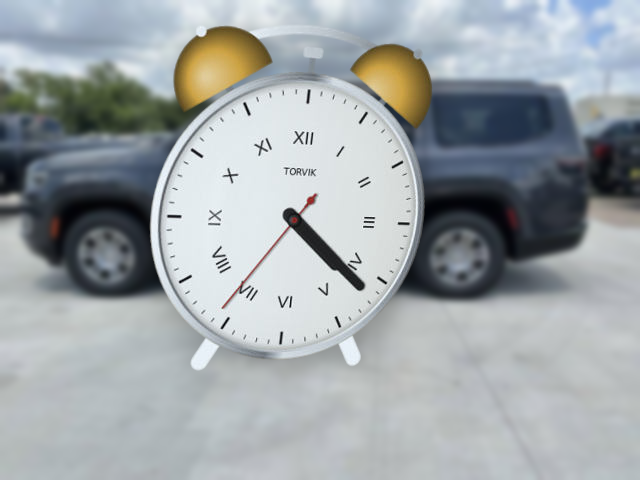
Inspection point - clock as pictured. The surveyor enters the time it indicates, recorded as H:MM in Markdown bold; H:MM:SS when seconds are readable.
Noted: **4:21:36**
